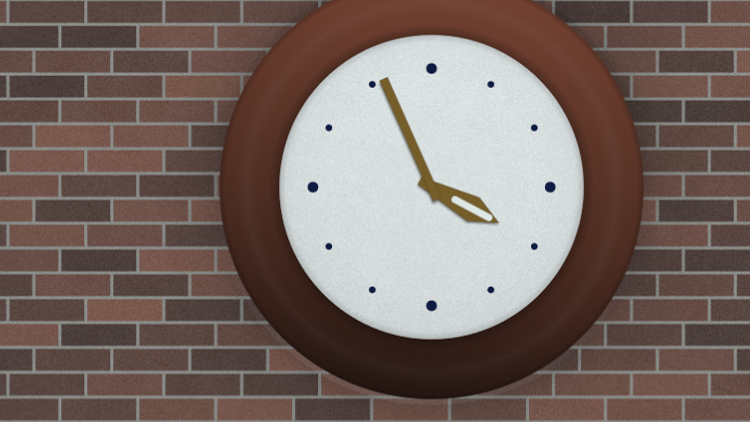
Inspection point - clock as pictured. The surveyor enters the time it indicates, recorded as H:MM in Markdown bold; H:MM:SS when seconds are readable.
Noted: **3:56**
